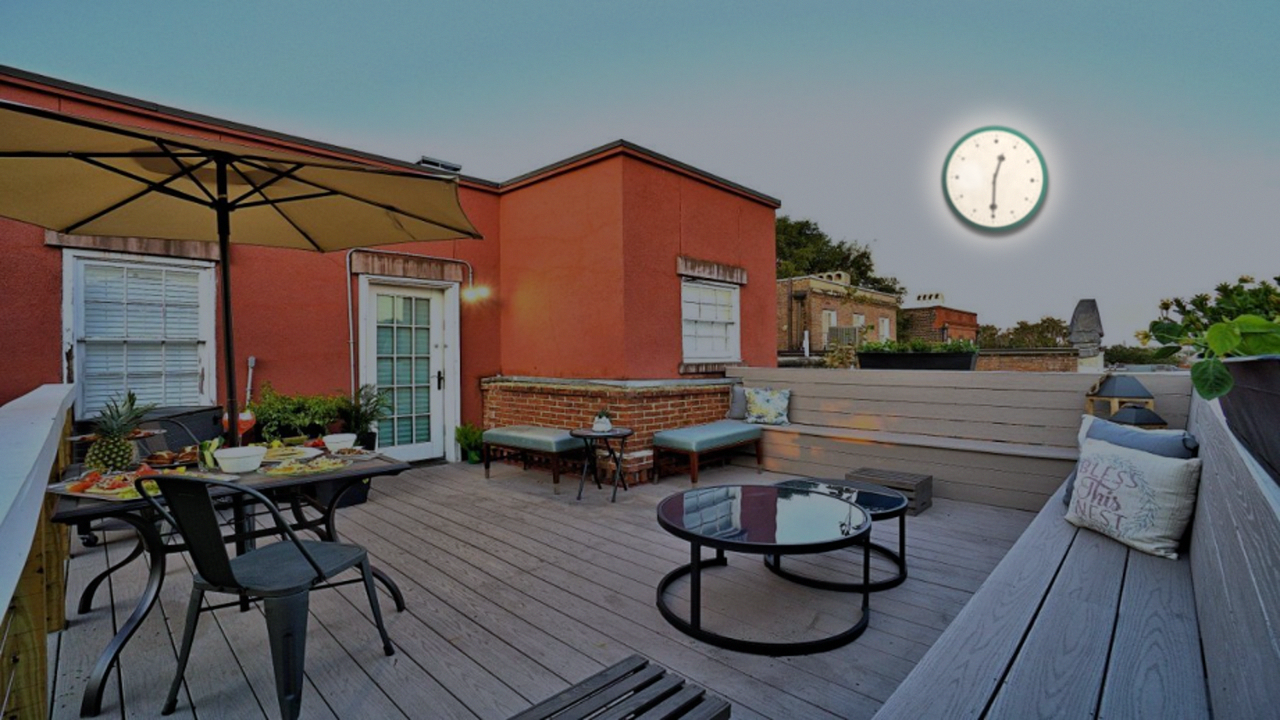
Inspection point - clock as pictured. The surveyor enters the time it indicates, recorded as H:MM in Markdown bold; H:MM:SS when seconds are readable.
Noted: **12:30**
